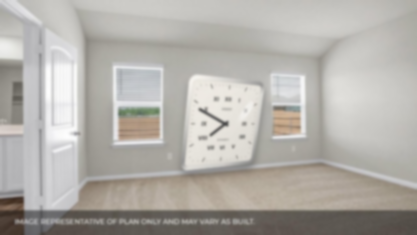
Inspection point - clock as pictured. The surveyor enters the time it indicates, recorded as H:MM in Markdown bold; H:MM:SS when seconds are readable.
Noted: **7:49**
